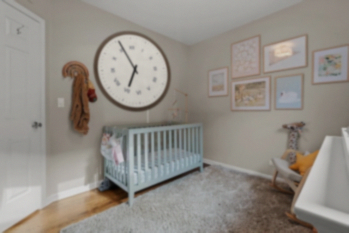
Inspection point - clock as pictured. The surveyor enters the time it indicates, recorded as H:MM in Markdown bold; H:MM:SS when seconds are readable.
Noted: **6:56**
